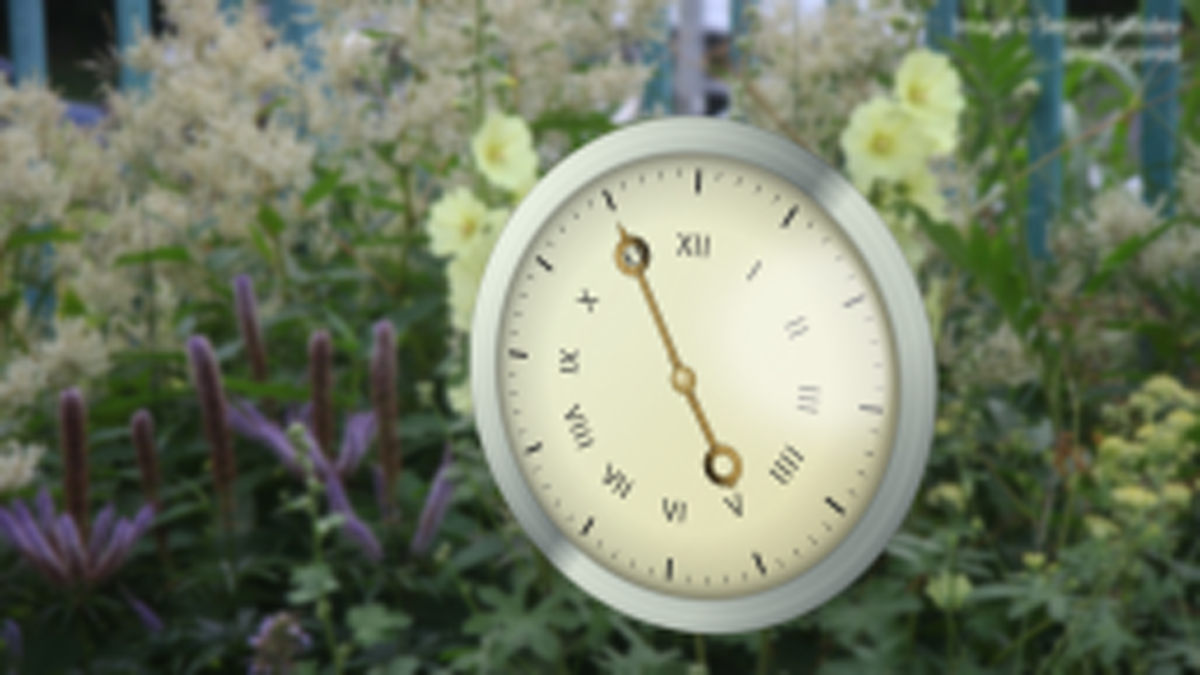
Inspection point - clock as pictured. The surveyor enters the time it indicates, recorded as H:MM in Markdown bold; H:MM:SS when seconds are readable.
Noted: **4:55**
